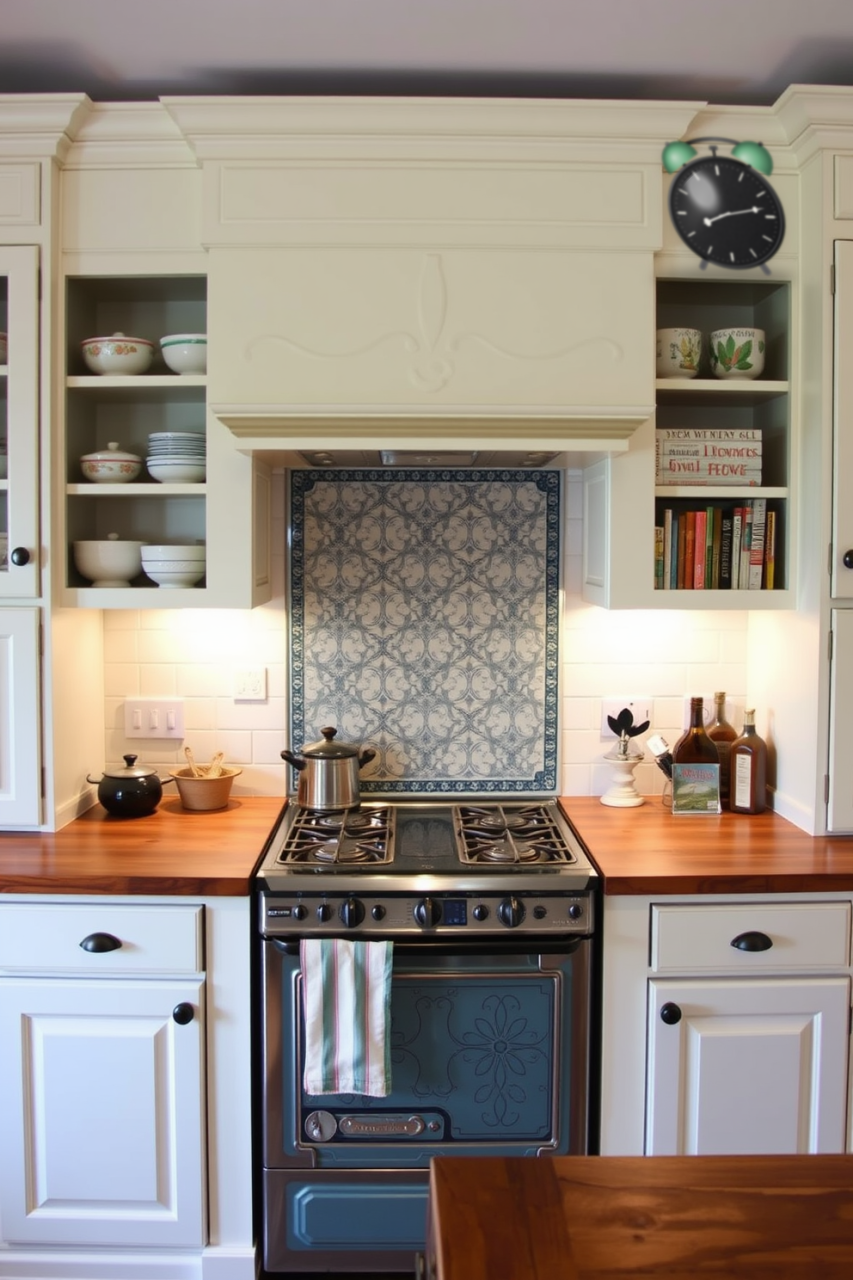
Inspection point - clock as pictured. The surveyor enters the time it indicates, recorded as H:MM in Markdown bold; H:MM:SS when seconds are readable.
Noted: **8:13**
